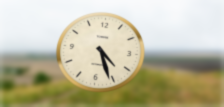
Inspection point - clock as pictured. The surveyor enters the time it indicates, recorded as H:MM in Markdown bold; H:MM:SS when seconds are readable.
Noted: **4:26**
